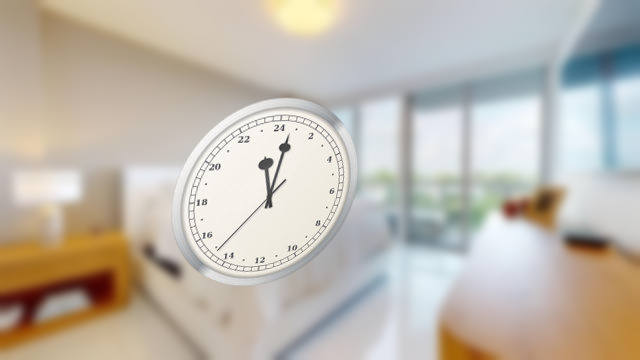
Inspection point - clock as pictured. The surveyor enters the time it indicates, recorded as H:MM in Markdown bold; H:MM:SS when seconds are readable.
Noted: **23:01:37**
